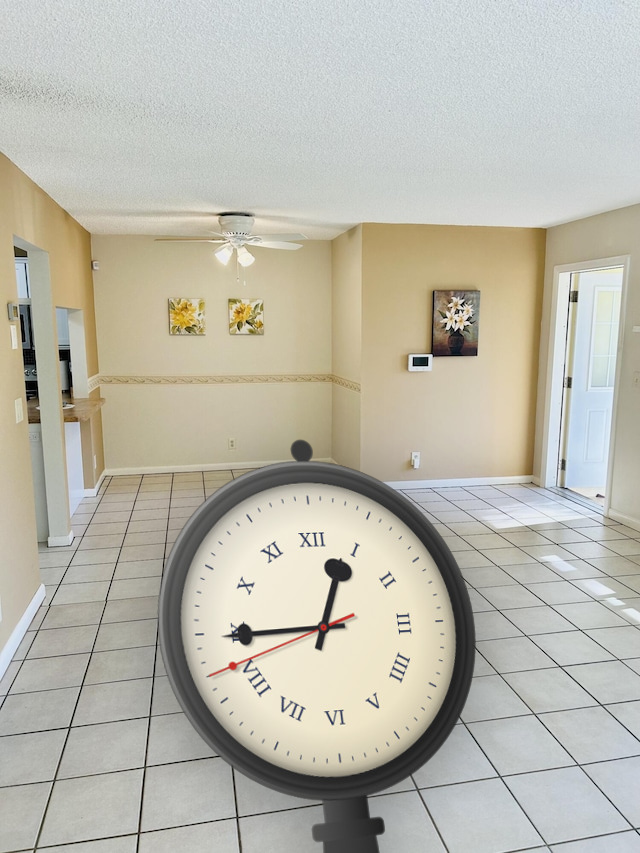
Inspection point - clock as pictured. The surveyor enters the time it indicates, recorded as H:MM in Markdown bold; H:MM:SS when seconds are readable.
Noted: **12:44:42**
